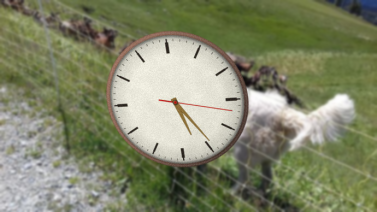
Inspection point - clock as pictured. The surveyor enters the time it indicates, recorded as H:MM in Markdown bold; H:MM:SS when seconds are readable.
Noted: **5:24:17**
